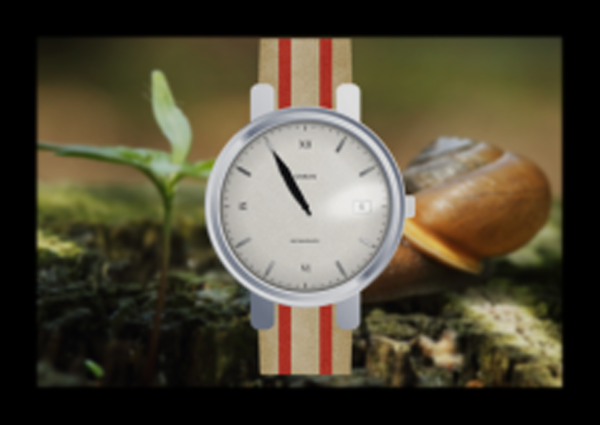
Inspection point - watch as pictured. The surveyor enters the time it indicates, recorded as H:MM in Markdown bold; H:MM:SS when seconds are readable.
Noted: **10:55**
